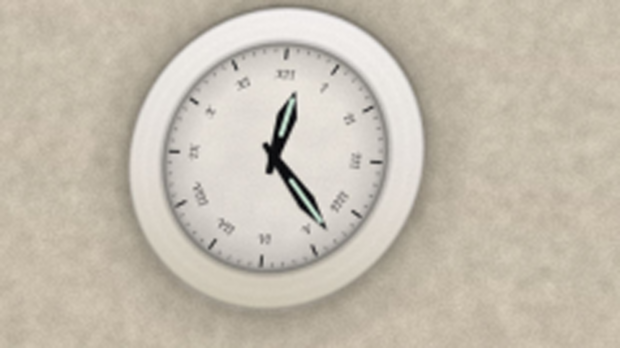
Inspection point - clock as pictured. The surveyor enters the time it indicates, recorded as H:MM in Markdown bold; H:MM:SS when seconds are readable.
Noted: **12:23**
